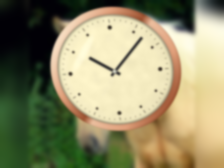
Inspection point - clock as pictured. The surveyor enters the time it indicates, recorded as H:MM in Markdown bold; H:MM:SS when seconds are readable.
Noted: **10:07**
